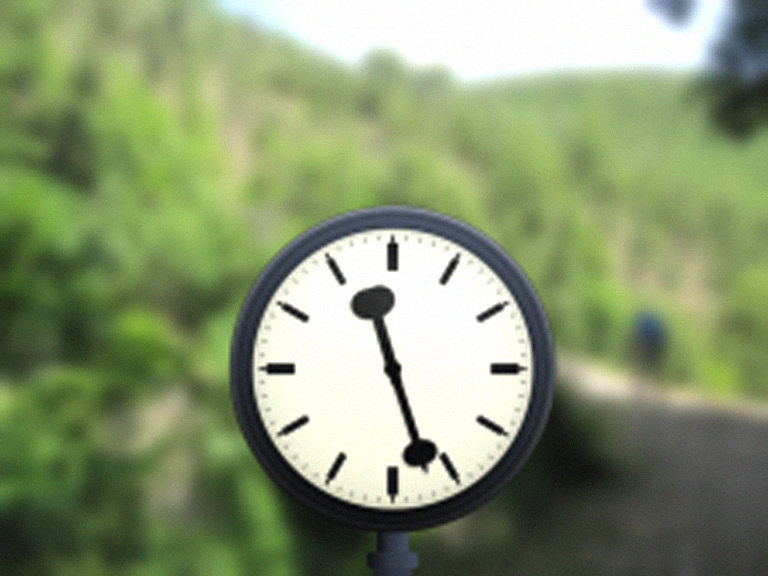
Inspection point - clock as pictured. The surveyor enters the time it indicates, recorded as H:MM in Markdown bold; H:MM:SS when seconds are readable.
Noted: **11:27**
